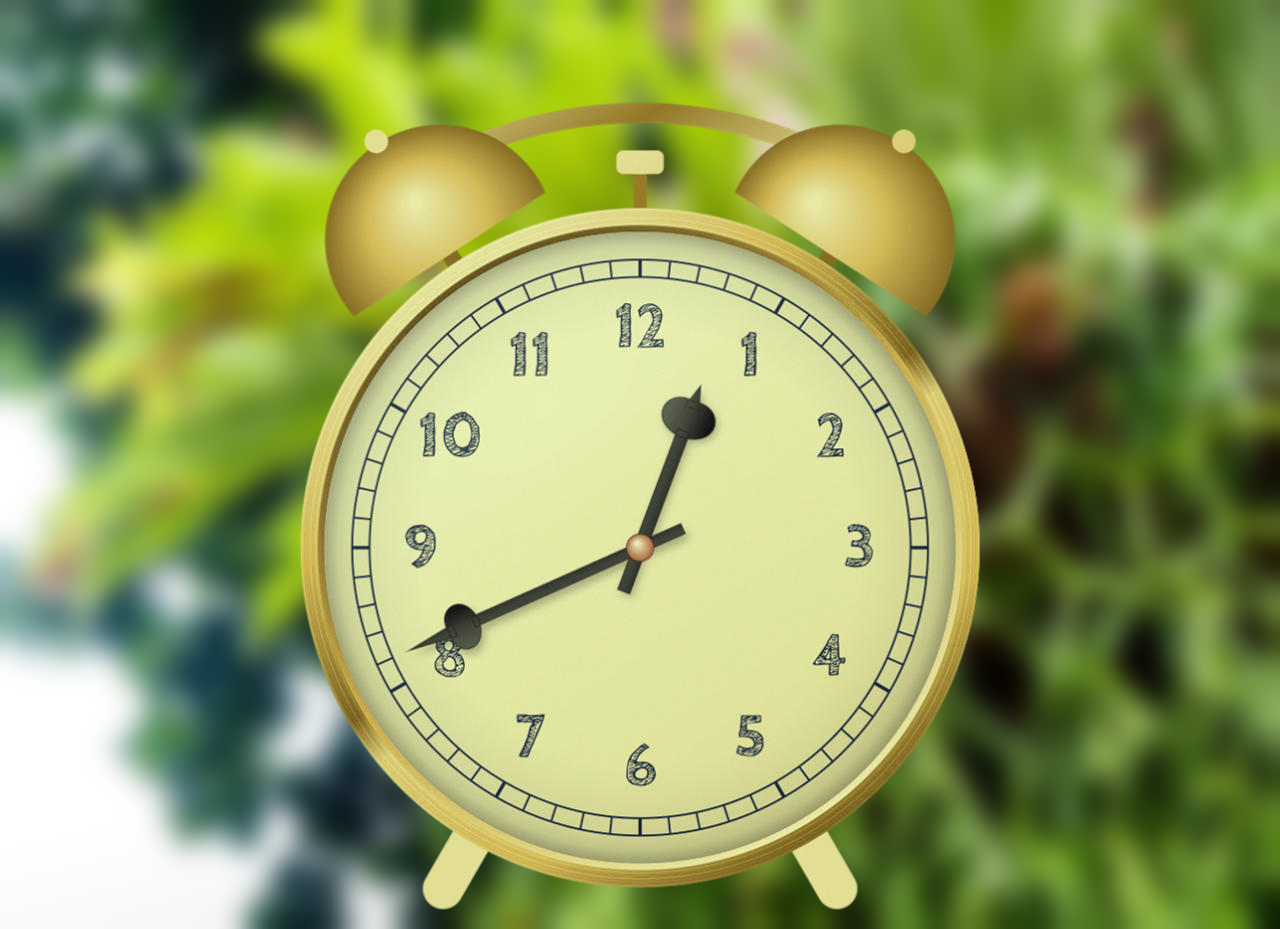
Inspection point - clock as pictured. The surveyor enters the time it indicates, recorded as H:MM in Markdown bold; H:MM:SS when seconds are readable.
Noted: **12:41**
